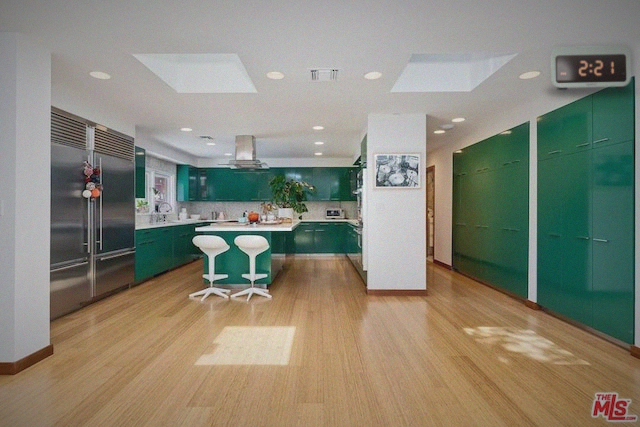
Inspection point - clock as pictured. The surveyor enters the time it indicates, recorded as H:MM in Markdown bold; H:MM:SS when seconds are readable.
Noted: **2:21**
